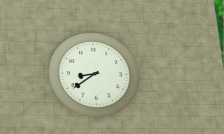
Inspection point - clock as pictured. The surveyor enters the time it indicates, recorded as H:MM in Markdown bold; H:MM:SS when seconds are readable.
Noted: **8:39**
